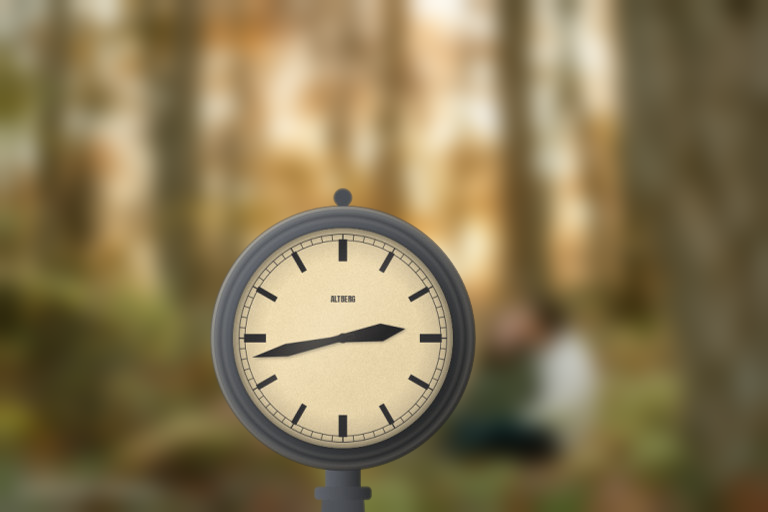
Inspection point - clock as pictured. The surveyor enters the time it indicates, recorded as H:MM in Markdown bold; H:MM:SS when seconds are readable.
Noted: **2:43**
